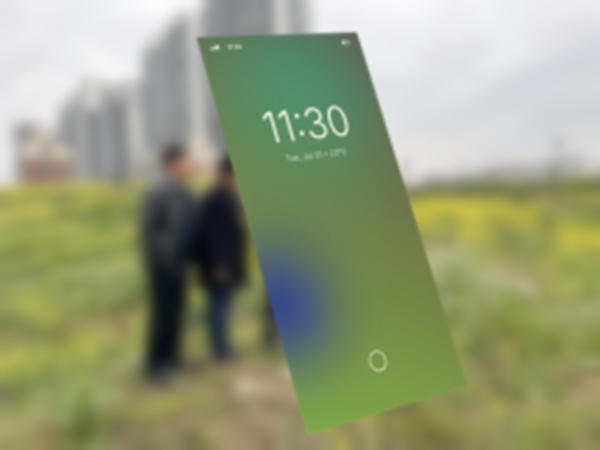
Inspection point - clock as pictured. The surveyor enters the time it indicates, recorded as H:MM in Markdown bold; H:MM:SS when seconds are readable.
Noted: **11:30**
